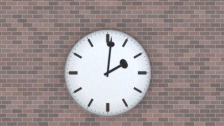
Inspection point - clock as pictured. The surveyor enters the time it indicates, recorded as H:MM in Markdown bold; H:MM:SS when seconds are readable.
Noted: **2:01**
